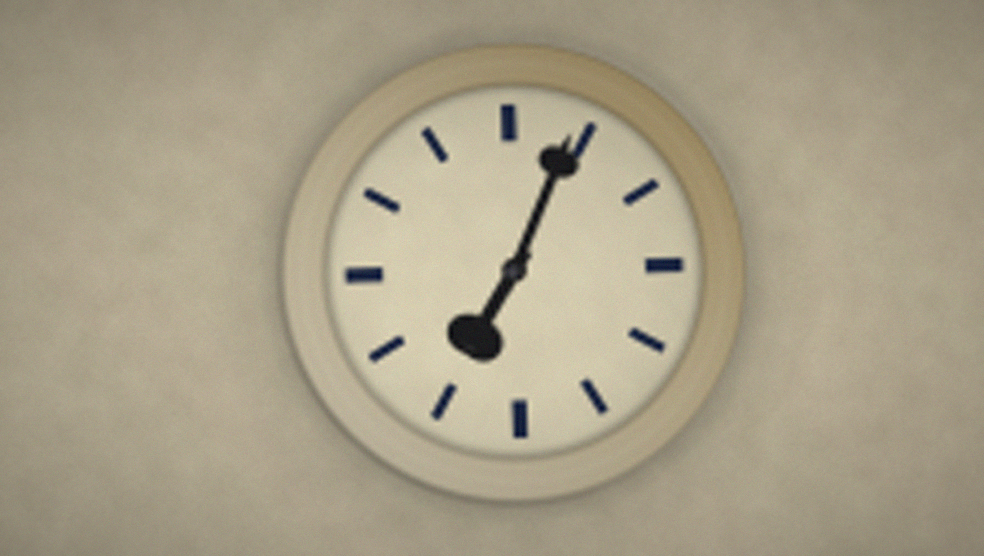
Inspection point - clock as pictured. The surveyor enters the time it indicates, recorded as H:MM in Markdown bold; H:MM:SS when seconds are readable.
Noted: **7:04**
